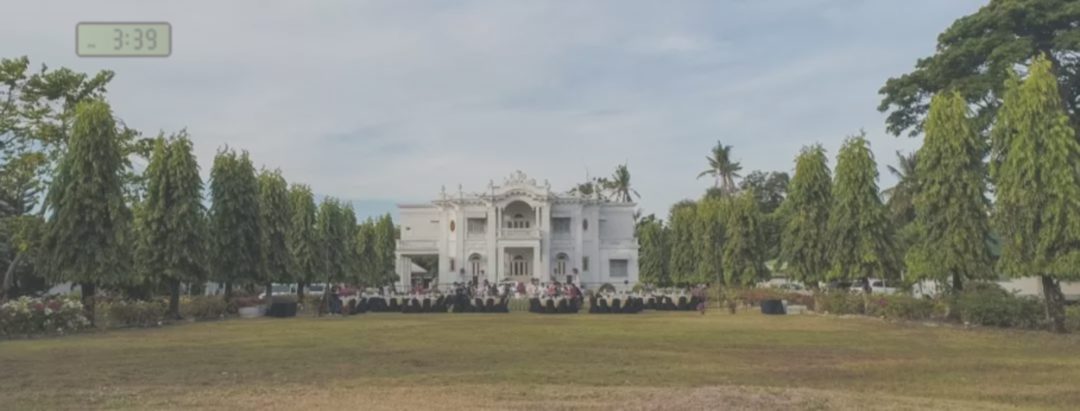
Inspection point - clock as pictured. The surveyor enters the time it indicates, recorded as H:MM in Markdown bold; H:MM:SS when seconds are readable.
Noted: **3:39**
